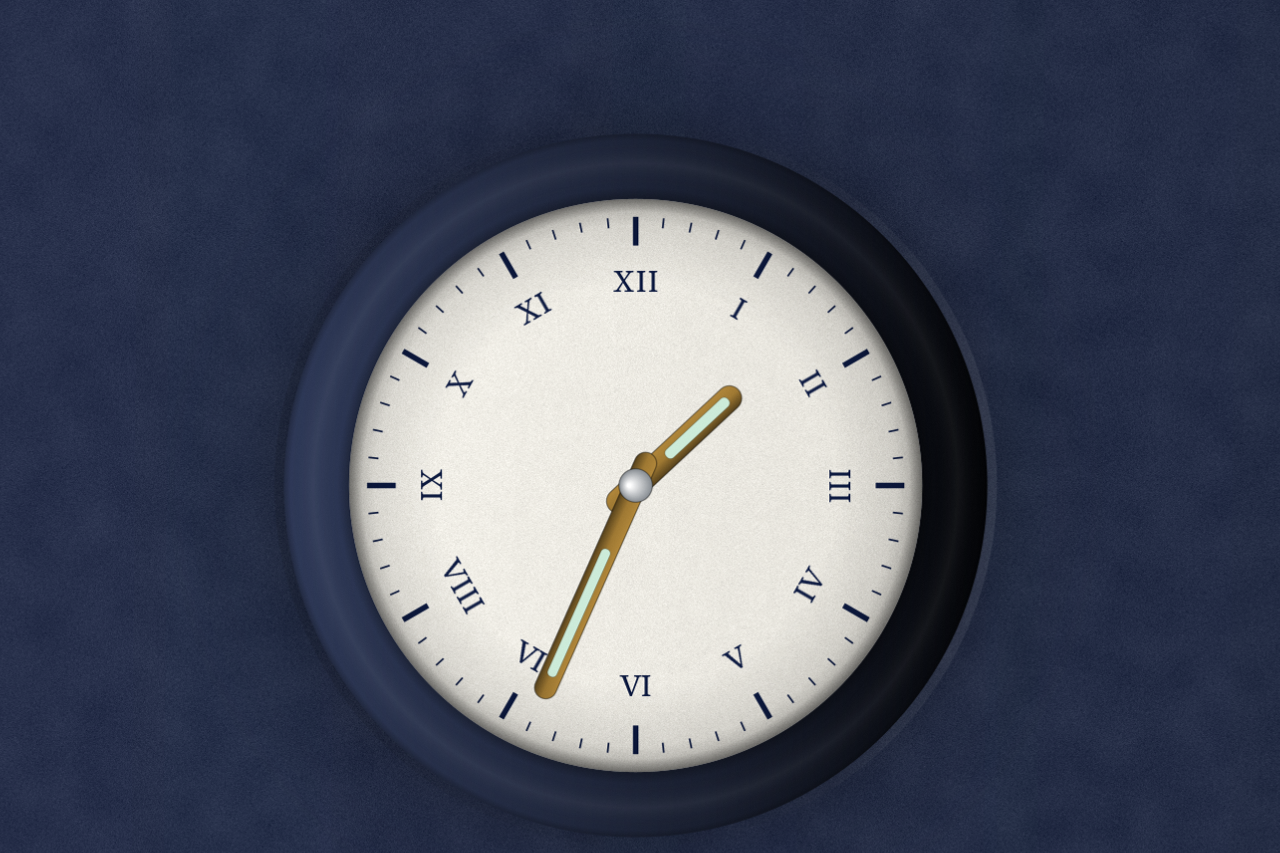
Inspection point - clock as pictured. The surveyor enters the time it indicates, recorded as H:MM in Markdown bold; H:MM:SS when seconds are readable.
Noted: **1:34**
